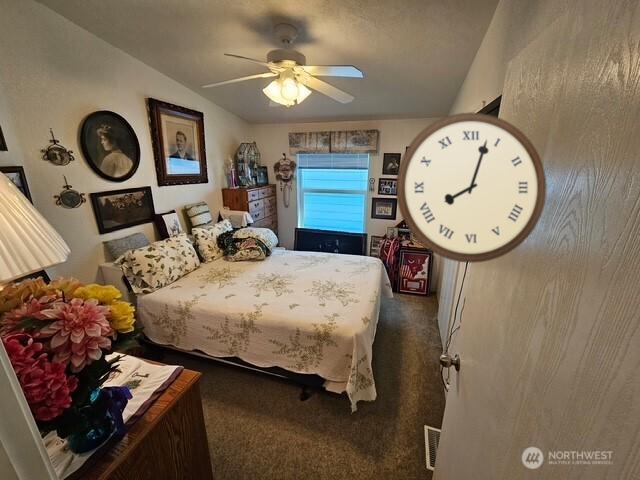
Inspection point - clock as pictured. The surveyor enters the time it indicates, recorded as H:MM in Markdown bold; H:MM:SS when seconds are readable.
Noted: **8:03**
